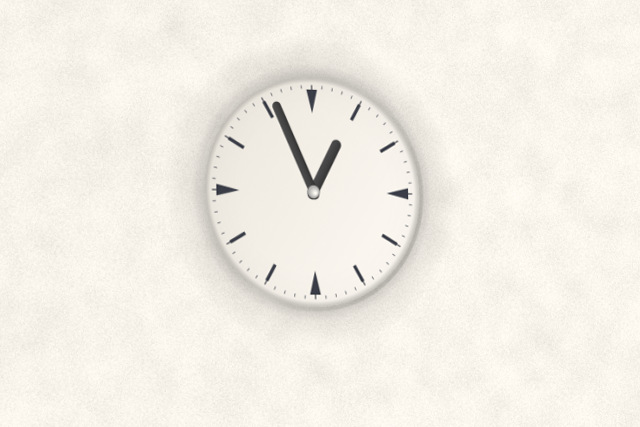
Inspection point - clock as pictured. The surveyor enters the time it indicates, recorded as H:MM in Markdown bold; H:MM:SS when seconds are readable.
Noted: **12:56**
